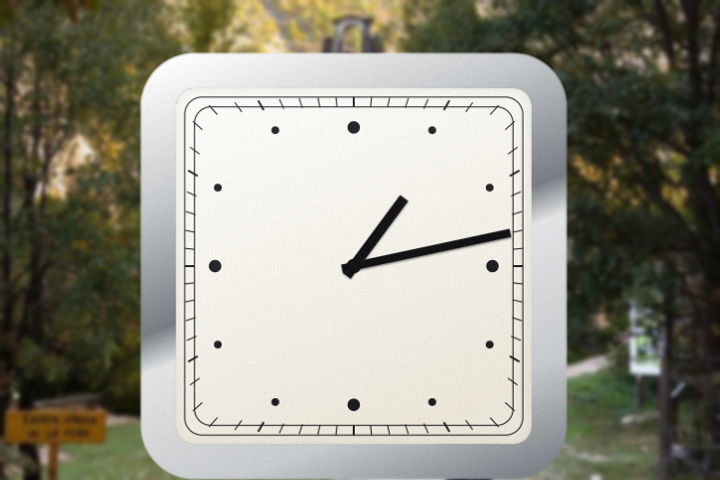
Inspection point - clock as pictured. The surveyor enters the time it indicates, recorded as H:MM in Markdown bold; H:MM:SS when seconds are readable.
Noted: **1:13**
